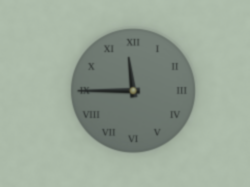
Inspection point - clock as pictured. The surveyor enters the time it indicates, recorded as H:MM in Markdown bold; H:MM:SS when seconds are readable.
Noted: **11:45**
